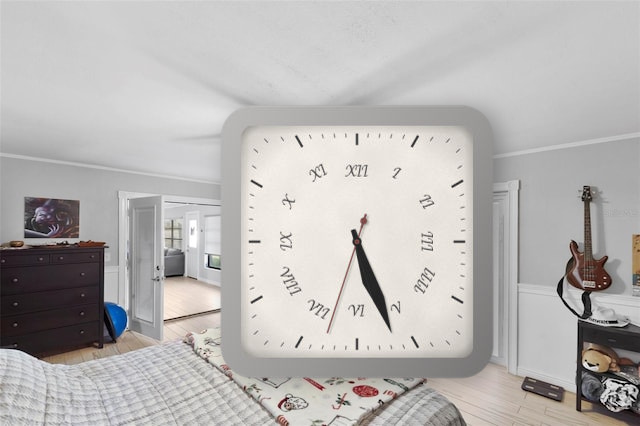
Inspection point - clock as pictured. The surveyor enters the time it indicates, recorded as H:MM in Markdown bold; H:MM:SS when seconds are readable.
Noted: **5:26:33**
